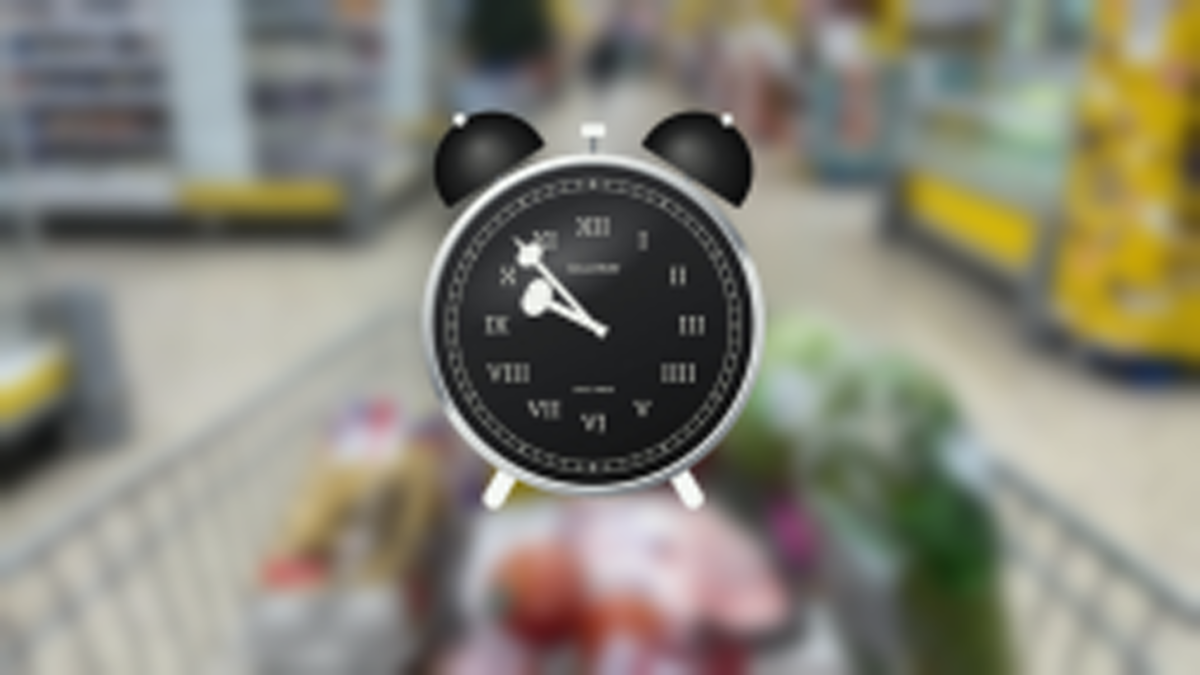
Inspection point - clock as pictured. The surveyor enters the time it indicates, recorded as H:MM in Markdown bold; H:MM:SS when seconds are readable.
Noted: **9:53**
